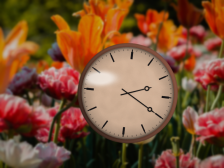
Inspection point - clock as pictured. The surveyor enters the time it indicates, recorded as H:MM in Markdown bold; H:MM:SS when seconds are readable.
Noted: **2:20**
